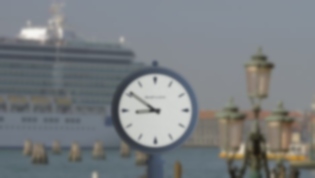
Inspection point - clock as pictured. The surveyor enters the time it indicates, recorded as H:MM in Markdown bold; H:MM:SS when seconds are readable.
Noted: **8:51**
